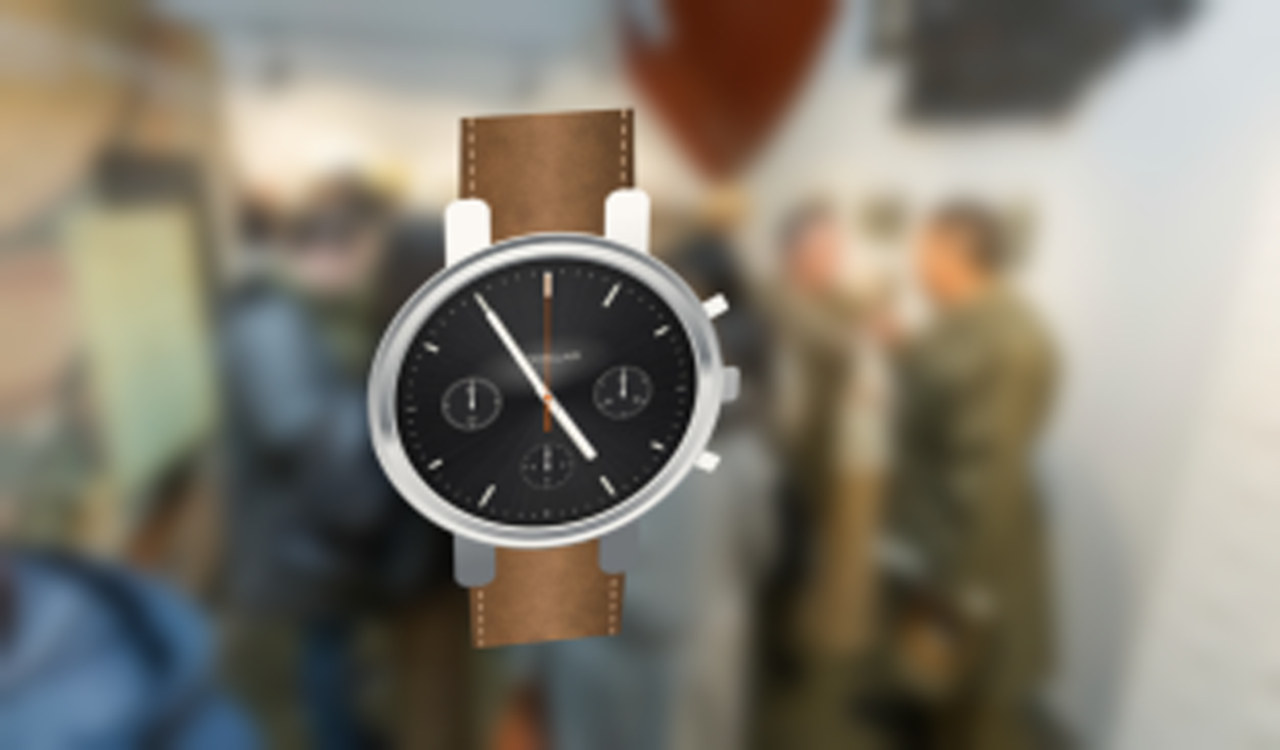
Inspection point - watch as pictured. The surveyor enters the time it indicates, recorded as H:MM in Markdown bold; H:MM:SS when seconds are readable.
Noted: **4:55**
